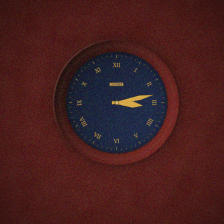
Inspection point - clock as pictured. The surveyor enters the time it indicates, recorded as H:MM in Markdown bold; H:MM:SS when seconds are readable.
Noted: **3:13**
